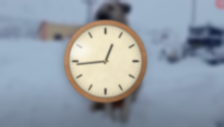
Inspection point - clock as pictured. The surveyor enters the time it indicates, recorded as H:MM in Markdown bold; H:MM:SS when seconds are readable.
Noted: **12:44**
